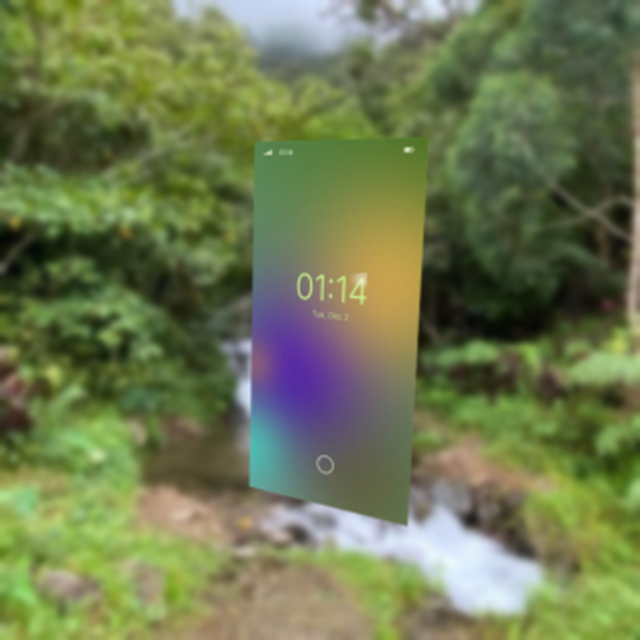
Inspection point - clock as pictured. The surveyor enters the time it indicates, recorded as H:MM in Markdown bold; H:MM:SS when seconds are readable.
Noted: **1:14**
